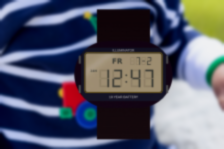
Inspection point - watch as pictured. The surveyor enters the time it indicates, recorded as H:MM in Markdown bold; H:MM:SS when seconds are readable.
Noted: **12:47**
